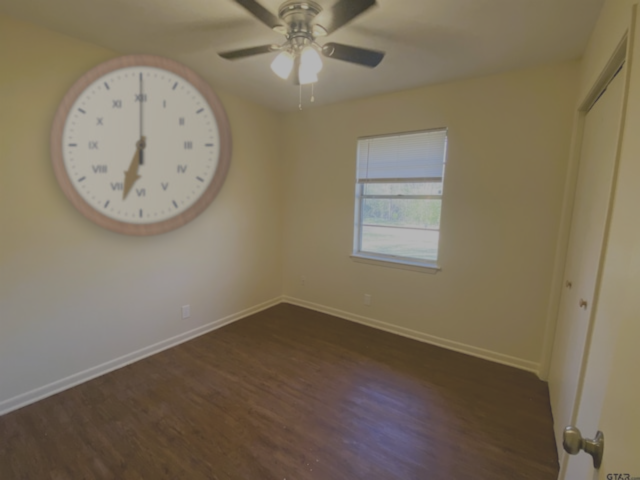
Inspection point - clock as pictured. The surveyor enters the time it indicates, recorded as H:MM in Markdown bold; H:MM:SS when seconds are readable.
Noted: **6:33:00**
